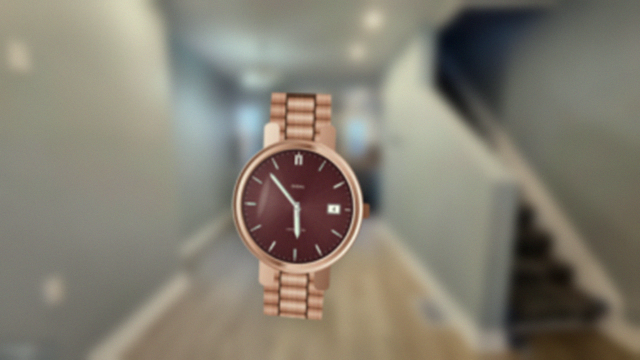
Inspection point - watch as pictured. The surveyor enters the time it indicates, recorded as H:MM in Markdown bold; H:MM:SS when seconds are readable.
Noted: **5:53**
